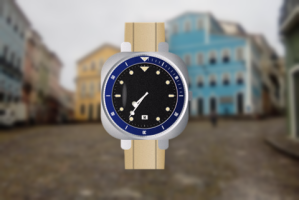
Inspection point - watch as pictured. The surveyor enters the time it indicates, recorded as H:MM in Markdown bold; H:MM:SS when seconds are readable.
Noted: **7:36**
